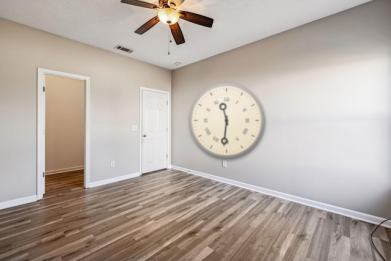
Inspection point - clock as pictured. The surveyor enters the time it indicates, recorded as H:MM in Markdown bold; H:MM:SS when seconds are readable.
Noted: **11:31**
